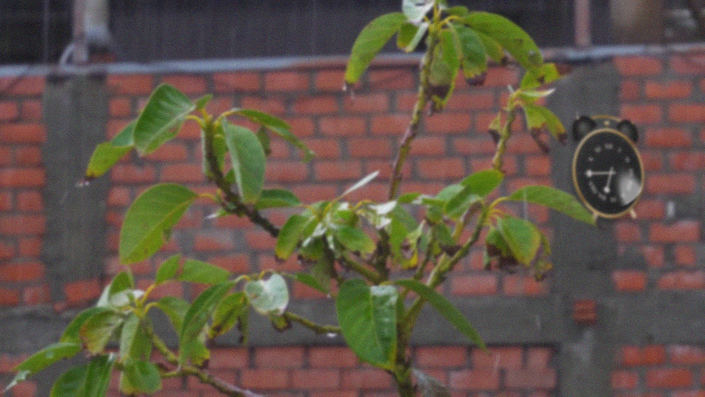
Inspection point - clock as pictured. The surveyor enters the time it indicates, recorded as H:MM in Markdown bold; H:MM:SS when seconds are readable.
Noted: **6:45**
